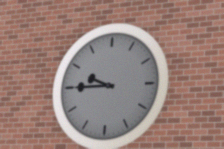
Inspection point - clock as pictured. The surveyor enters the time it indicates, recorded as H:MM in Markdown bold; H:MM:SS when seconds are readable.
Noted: **9:45**
